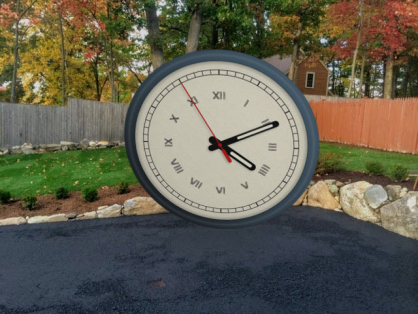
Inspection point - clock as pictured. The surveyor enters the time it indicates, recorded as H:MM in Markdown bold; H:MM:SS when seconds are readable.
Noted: **4:10:55**
